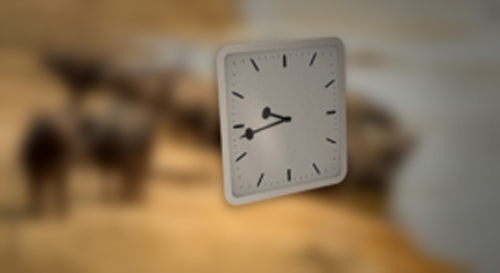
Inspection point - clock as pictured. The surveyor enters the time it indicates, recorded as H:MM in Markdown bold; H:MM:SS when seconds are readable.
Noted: **9:43**
